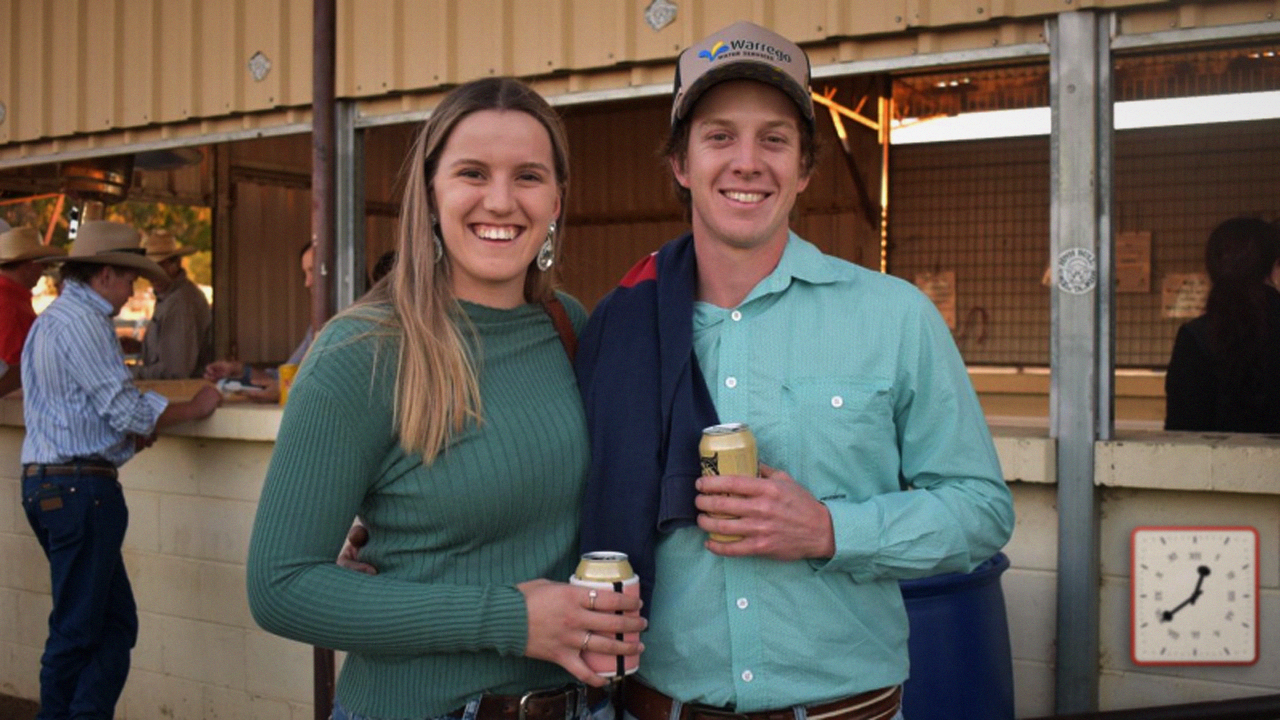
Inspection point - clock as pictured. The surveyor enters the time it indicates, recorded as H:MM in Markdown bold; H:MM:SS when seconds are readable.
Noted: **12:39**
